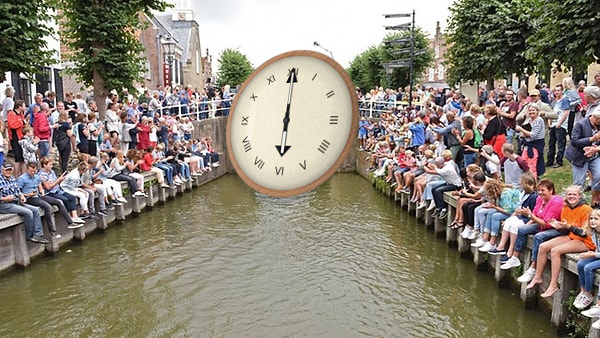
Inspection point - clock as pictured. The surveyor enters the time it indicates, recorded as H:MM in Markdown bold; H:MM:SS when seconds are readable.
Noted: **6:00**
